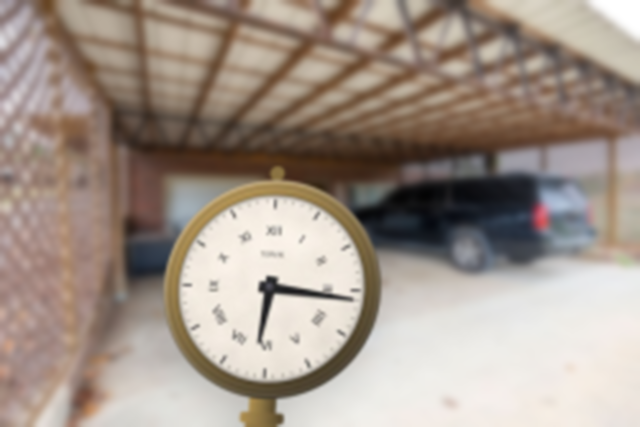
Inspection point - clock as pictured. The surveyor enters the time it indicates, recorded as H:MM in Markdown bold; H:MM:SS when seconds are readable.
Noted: **6:16**
